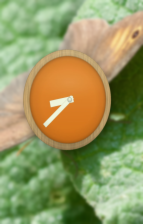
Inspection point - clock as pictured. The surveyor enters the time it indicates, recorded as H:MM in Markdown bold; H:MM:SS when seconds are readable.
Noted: **8:38**
